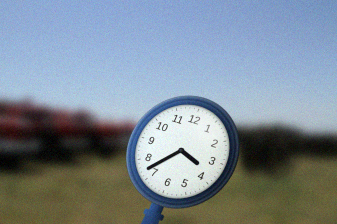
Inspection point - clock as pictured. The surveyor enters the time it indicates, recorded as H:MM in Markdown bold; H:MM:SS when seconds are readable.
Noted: **3:37**
